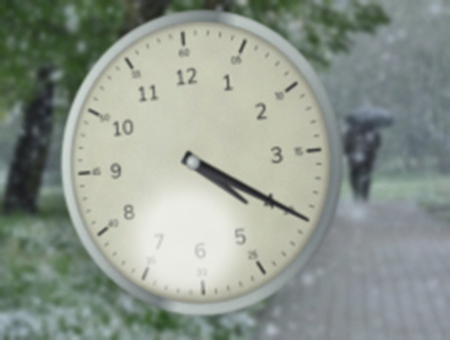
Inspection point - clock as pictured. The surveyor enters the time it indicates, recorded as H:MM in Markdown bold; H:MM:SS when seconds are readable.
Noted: **4:20**
